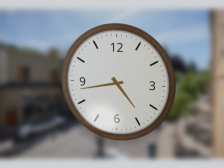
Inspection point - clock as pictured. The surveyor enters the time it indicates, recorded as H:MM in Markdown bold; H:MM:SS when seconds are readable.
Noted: **4:43**
